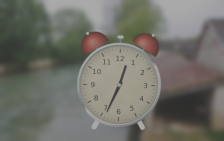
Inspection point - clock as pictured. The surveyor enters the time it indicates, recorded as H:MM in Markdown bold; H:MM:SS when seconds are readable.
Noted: **12:34**
